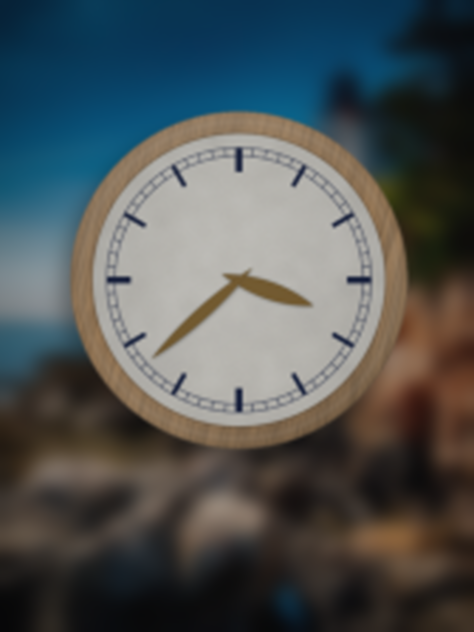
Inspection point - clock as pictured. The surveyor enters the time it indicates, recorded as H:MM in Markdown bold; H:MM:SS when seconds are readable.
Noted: **3:38**
